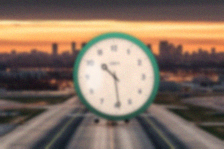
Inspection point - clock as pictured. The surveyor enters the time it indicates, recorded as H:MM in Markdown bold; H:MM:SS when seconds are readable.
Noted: **10:29**
